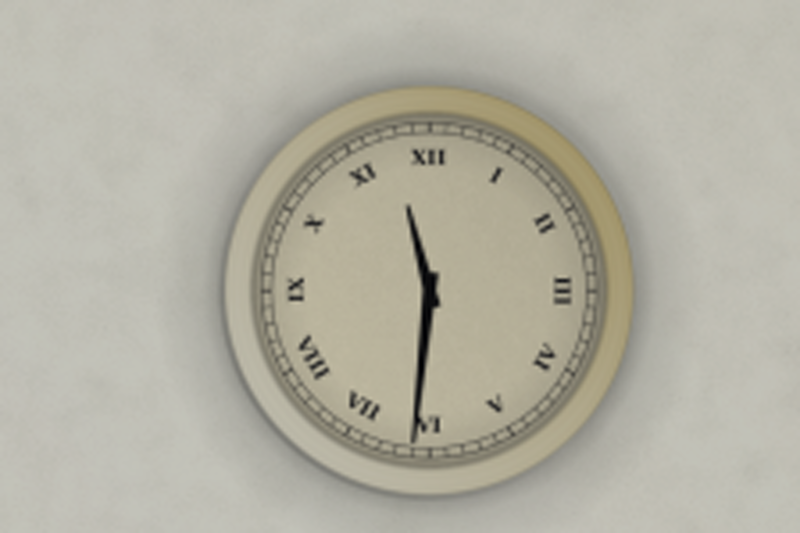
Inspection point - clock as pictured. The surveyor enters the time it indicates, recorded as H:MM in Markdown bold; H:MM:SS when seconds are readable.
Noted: **11:31**
